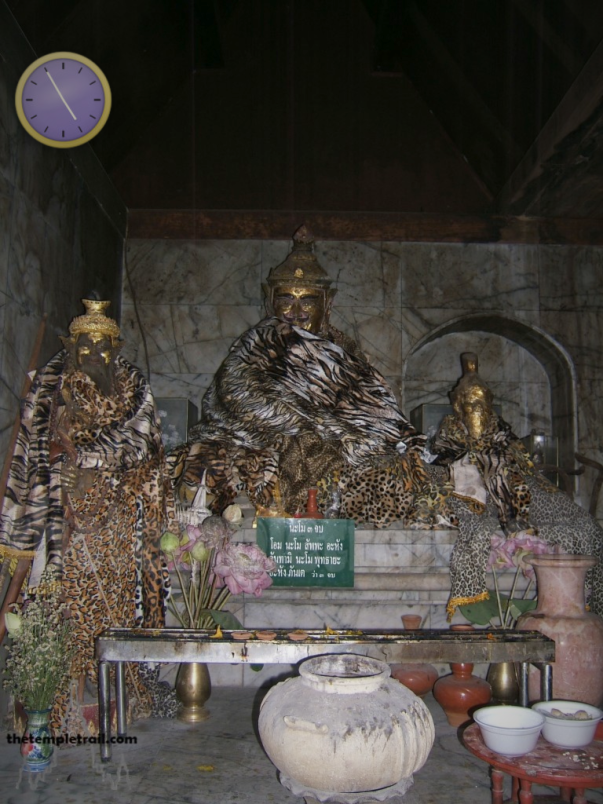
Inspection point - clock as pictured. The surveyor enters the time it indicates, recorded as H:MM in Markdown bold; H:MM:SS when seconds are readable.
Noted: **4:55**
